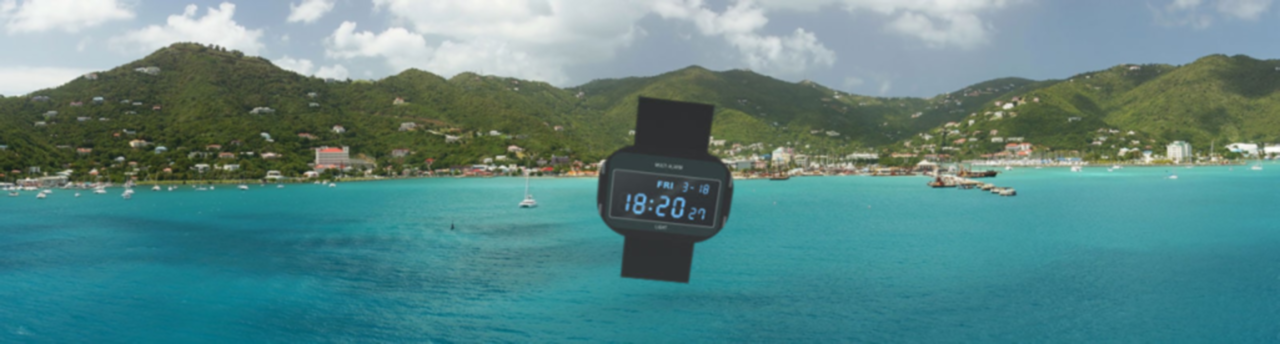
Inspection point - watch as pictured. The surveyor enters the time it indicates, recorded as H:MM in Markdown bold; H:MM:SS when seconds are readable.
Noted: **18:20:27**
